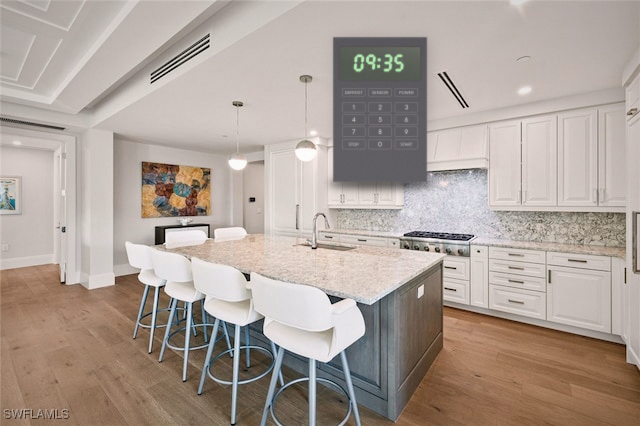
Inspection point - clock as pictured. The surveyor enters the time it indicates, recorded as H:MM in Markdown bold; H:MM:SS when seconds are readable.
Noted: **9:35**
